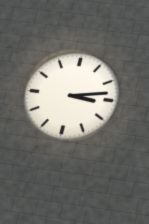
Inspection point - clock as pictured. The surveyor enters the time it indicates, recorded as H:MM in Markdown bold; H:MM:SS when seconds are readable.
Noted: **3:13**
